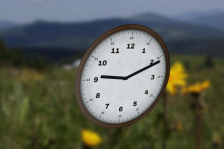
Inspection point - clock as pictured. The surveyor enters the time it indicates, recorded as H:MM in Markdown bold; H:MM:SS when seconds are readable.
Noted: **9:11**
